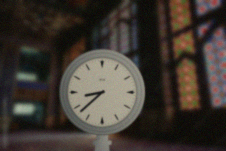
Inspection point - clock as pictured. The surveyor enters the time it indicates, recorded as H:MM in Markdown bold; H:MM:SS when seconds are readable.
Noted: **8:38**
